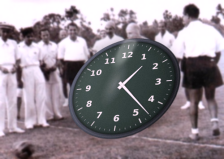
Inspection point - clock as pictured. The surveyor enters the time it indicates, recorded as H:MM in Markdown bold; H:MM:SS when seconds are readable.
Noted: **1:23**
